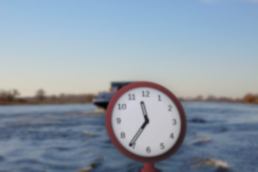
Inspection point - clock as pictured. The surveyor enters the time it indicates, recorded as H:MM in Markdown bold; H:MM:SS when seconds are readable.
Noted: **11:36**
